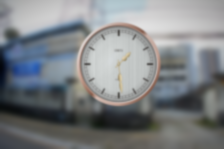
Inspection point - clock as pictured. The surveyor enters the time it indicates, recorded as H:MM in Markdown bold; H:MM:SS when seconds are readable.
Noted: **1:29**
